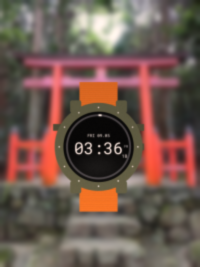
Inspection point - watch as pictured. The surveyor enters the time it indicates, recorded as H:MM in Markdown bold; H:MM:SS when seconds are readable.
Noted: **3:36**
